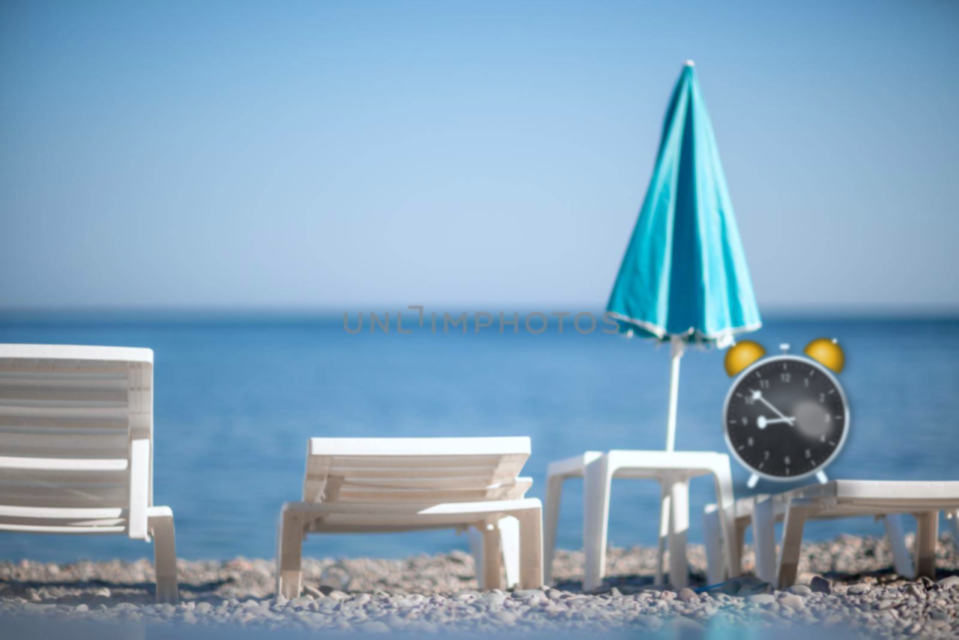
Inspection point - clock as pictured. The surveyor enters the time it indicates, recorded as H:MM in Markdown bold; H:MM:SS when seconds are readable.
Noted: **8:52**
